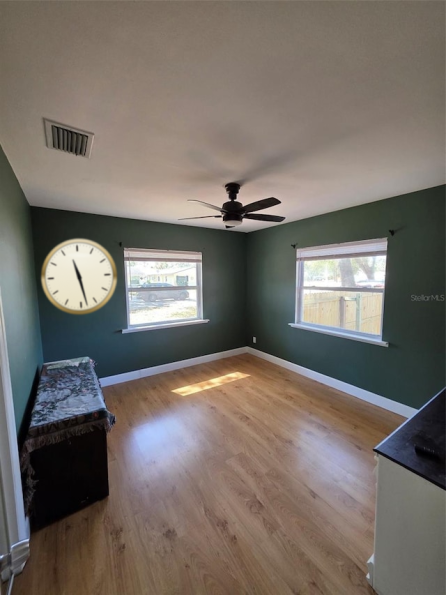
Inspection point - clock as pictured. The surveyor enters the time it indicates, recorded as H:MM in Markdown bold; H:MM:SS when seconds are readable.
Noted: **11:28**
